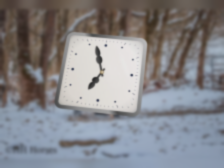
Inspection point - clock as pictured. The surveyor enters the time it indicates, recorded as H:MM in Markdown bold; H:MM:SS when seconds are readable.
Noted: **6:57**
